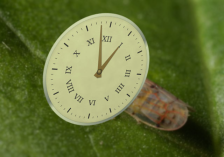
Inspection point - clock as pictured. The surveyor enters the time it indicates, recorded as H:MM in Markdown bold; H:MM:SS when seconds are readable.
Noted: **12:58**
